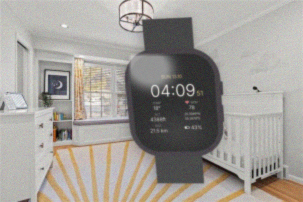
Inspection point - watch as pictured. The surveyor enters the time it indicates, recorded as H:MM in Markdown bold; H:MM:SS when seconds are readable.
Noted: **4:09**
